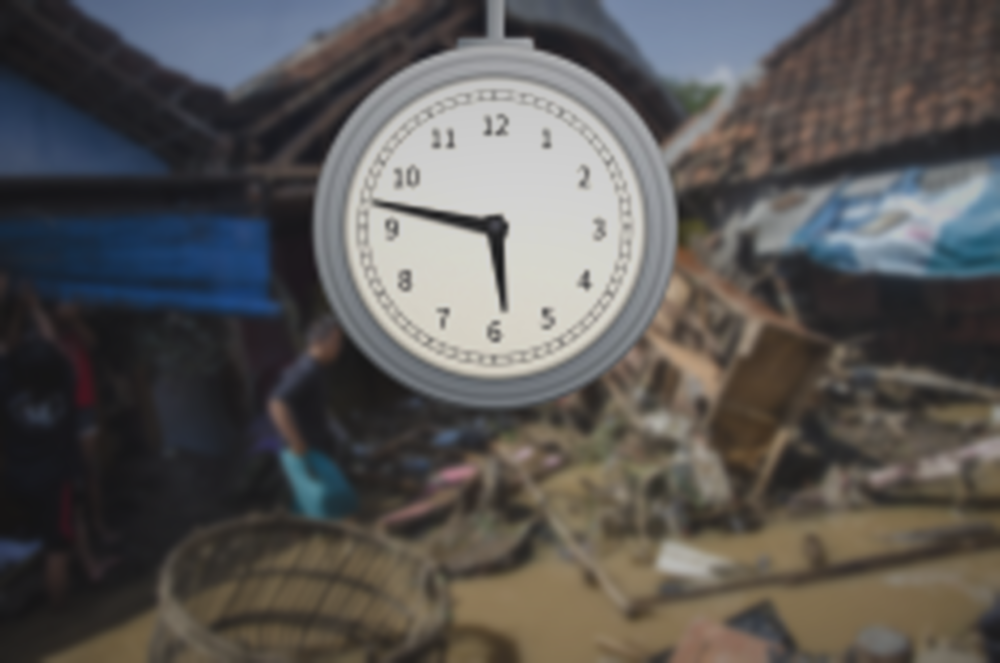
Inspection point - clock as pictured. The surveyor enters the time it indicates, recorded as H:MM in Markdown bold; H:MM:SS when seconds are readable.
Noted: **5:47**
